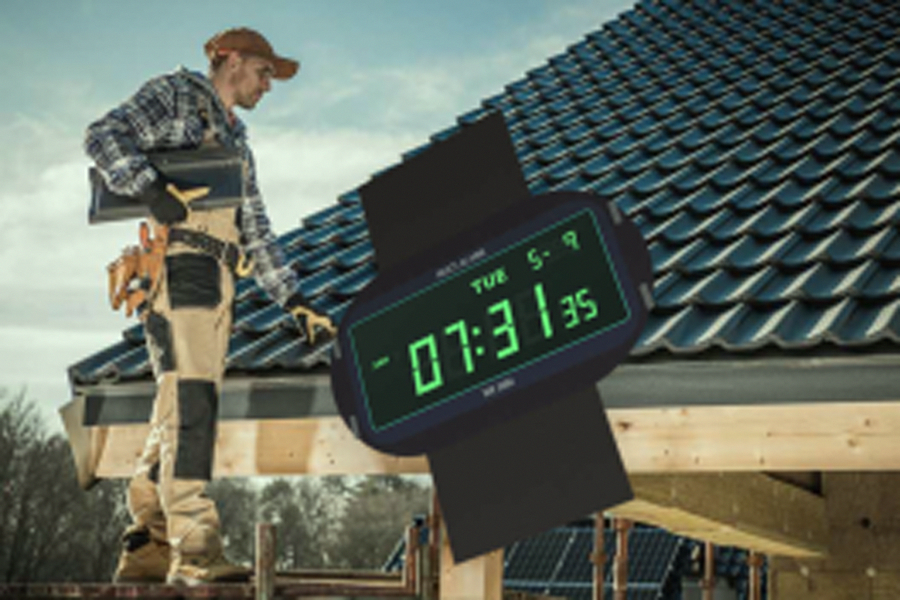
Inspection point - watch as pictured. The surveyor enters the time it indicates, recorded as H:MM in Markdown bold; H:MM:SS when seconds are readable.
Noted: **7:31:35**
